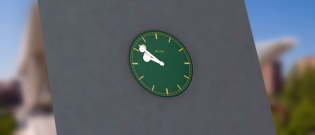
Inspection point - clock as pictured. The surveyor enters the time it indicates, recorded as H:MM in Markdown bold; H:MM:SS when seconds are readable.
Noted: **9:52**
